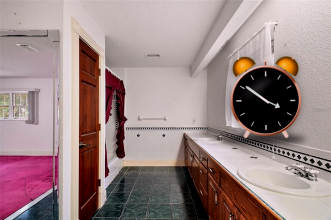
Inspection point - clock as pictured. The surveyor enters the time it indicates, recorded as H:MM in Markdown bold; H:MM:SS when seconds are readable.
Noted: **3:51**
